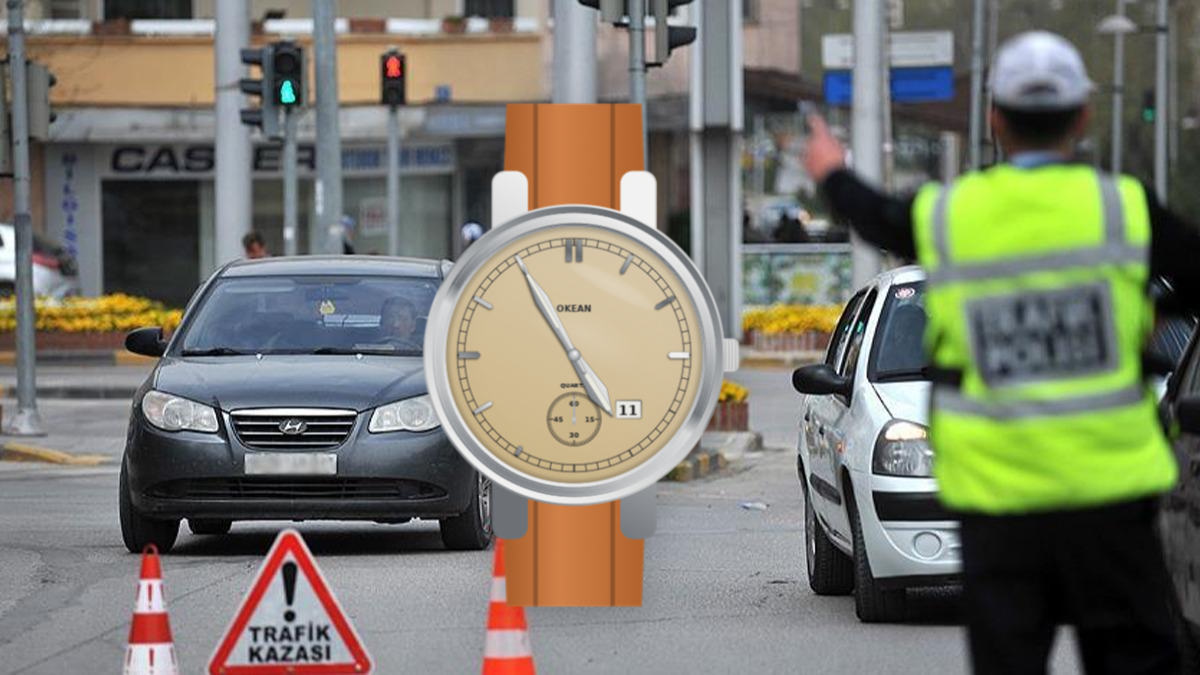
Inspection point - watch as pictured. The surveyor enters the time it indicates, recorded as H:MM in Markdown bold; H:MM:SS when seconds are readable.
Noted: **4:55**
